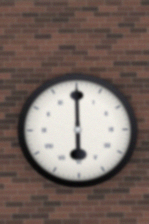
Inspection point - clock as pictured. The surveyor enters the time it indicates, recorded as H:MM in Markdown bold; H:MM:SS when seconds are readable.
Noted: **6:00**
